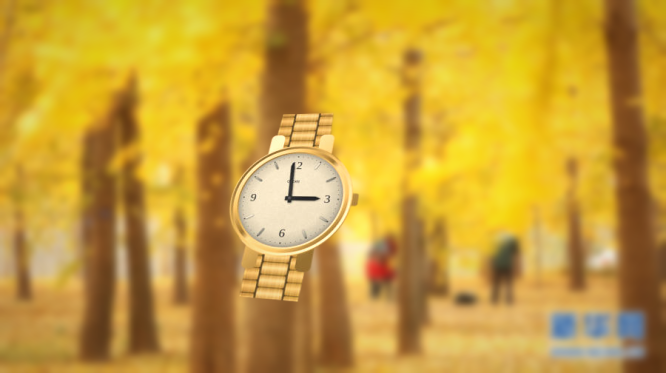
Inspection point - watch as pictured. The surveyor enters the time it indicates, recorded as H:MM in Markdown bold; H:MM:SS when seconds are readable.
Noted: **2:59**
